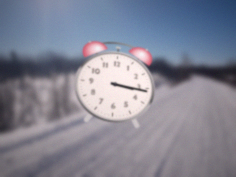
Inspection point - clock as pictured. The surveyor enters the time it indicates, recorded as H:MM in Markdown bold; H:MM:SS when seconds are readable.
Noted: **3:16**
